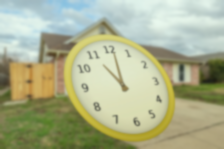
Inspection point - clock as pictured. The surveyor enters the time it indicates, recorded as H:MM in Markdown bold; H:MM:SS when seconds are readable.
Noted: **11:01**
